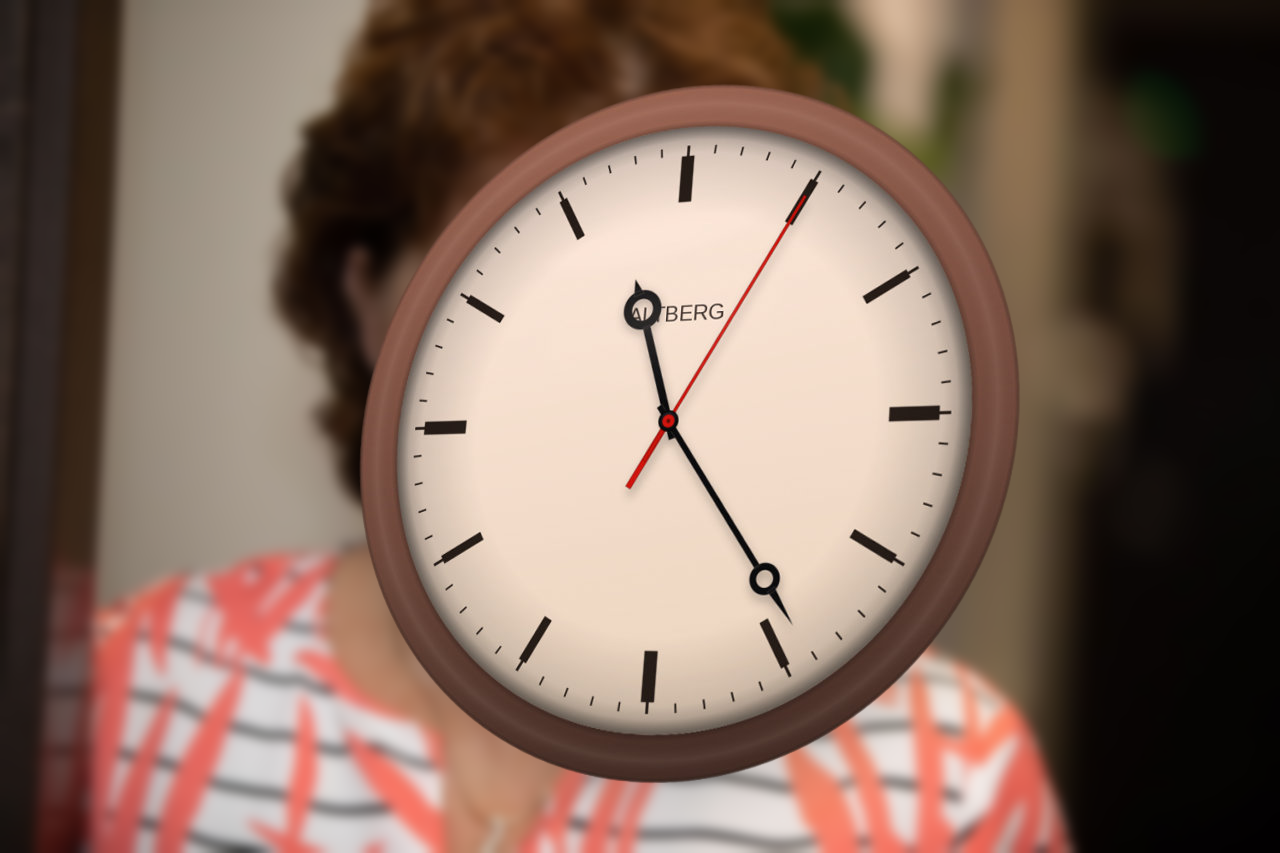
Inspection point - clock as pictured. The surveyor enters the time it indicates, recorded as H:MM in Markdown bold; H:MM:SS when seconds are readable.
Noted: **11:24:05**
